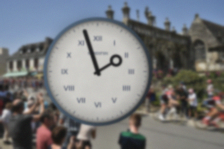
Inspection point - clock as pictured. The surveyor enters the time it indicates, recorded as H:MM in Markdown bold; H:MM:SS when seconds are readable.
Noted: **1:57**
